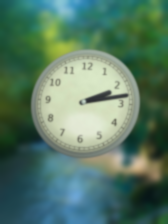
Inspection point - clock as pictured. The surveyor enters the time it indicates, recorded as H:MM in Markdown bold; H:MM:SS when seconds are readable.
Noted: **2:13**
